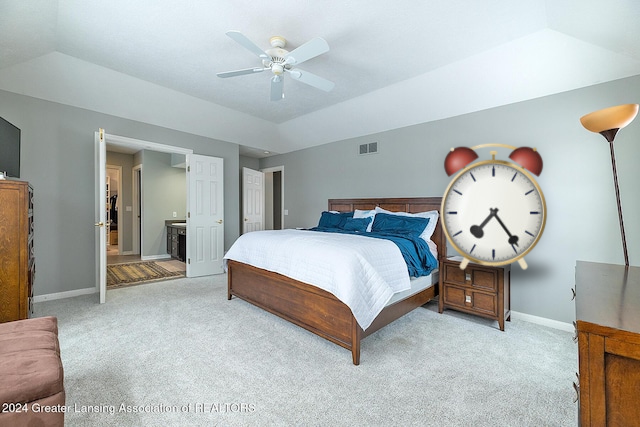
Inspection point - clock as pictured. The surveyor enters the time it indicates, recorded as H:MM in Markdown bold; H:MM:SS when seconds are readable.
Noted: **7:24**
